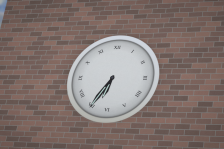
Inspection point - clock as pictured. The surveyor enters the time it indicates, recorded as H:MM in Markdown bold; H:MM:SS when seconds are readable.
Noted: **6:35**
